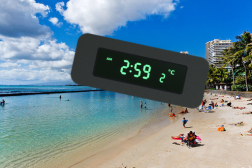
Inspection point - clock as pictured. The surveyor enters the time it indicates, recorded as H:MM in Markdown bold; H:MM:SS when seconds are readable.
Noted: **2:59**
